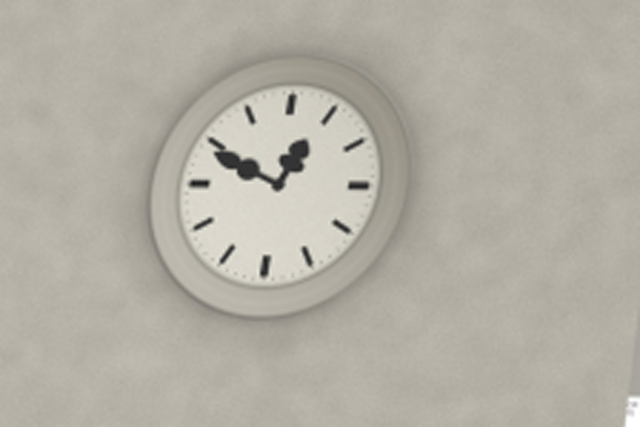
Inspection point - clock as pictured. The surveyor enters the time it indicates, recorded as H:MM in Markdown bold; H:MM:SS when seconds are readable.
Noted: **12:49**
